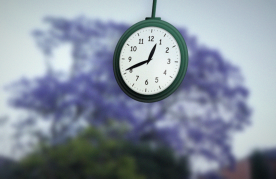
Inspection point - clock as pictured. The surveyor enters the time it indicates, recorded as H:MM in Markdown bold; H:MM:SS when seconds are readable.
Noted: **12:41**
